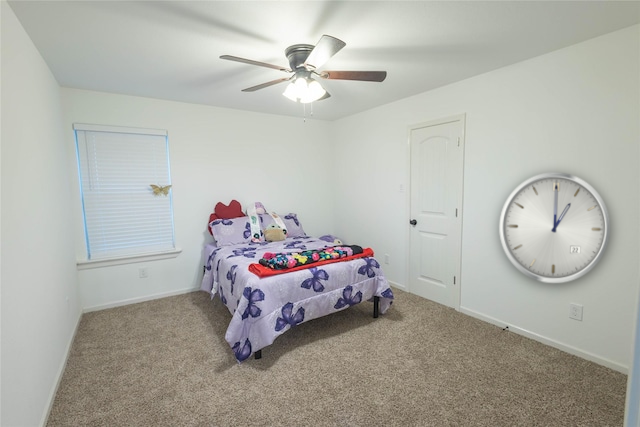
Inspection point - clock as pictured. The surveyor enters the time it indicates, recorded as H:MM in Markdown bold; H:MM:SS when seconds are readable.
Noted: **1:00**
